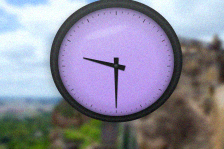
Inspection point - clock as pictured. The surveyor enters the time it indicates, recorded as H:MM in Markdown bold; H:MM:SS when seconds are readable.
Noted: **9:30**
